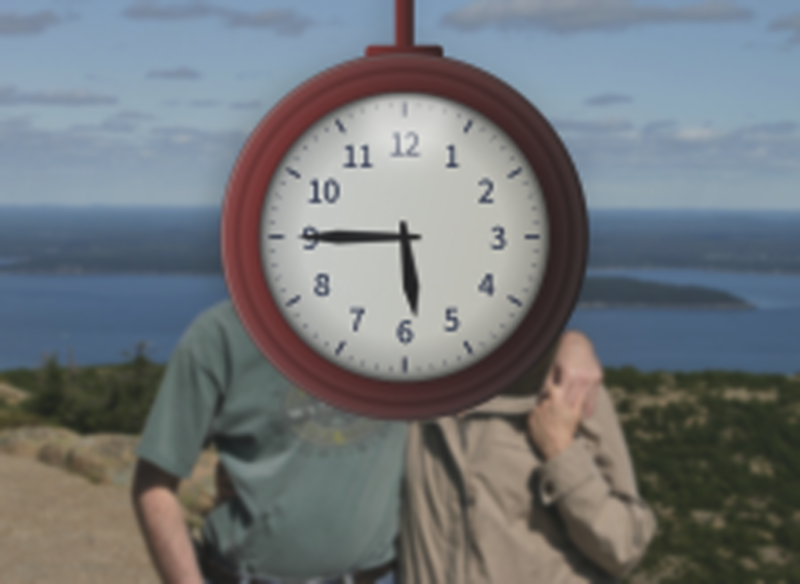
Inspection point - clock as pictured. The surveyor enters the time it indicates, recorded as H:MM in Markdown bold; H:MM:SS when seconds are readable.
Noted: **5:45**
